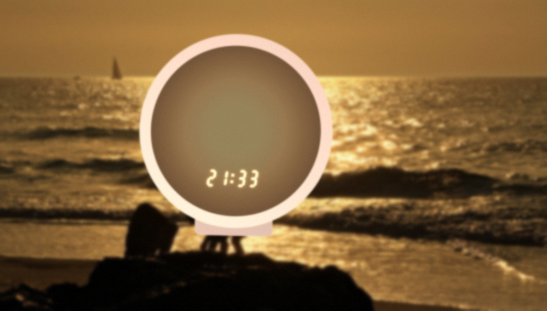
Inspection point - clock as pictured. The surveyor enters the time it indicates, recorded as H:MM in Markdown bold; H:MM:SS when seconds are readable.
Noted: **21:33**
